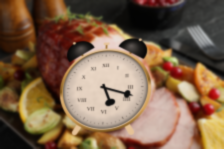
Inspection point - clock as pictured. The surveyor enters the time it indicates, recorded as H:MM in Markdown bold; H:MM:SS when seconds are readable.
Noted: **5:18**
